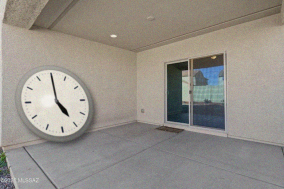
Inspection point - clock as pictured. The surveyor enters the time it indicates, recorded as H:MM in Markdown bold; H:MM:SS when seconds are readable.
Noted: **5:00**
